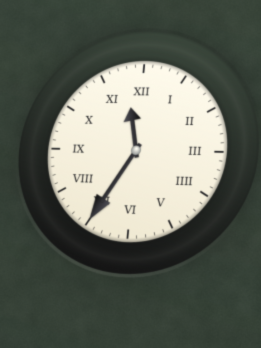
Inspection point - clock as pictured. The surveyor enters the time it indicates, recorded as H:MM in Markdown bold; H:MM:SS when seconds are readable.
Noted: **11:35**
